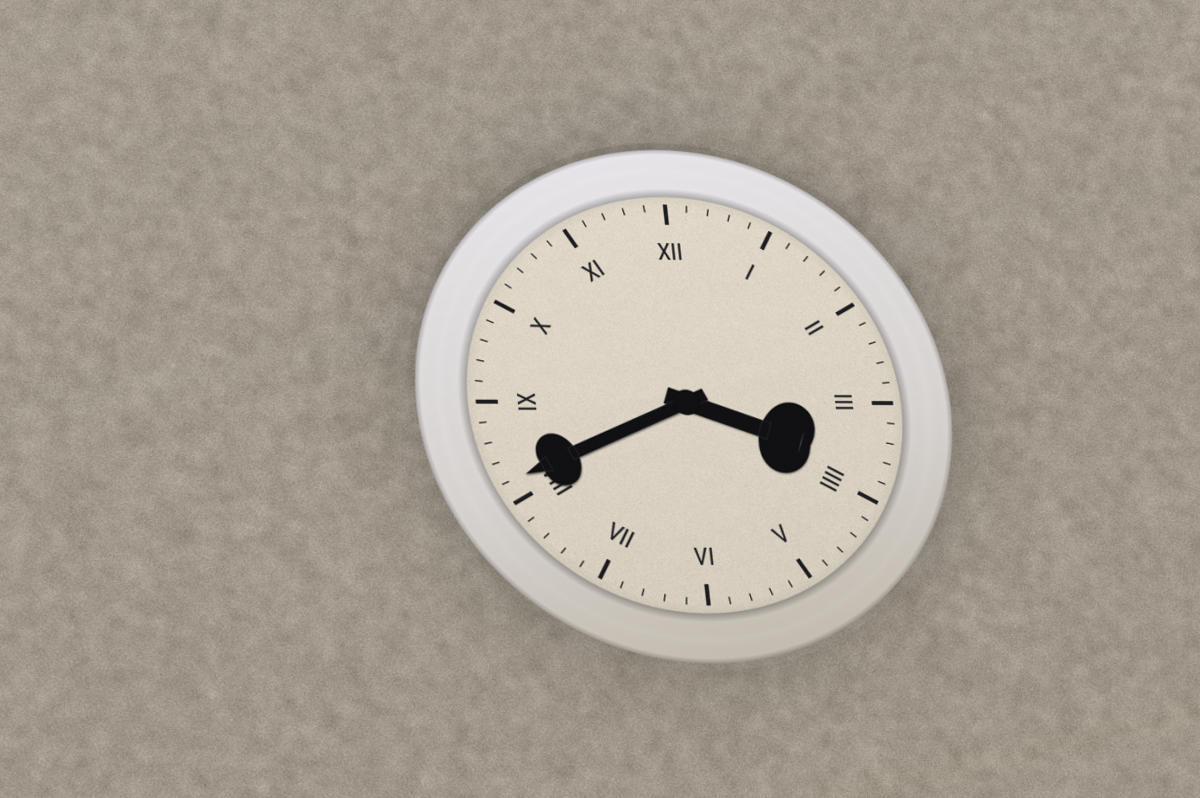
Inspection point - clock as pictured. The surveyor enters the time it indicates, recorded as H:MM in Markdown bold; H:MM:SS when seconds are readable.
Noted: **3:41**
